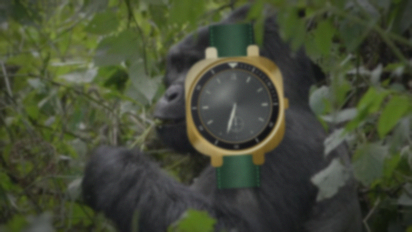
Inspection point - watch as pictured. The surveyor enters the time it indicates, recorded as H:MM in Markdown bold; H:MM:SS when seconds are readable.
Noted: **6:33**
